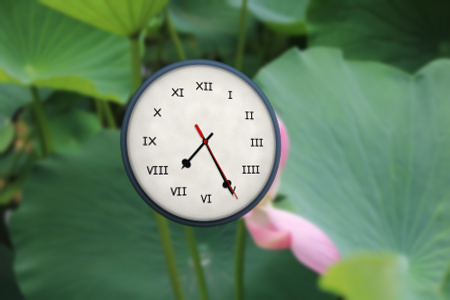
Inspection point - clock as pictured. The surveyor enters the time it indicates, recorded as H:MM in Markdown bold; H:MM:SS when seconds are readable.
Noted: **7:25:25**
